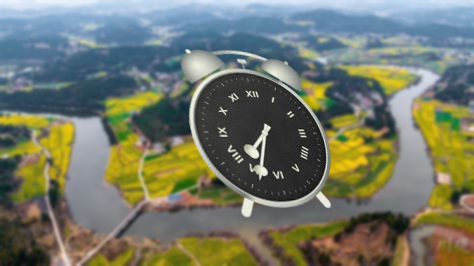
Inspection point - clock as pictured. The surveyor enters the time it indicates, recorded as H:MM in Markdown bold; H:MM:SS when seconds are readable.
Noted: **7:34**
